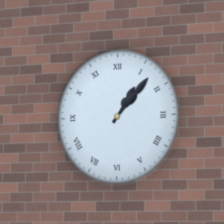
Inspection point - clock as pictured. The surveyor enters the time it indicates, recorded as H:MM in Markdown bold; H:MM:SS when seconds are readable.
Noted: **1:07**
